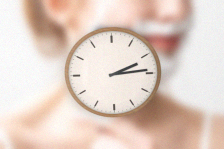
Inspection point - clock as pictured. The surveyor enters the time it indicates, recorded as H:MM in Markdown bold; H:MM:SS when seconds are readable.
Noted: **2:14**
